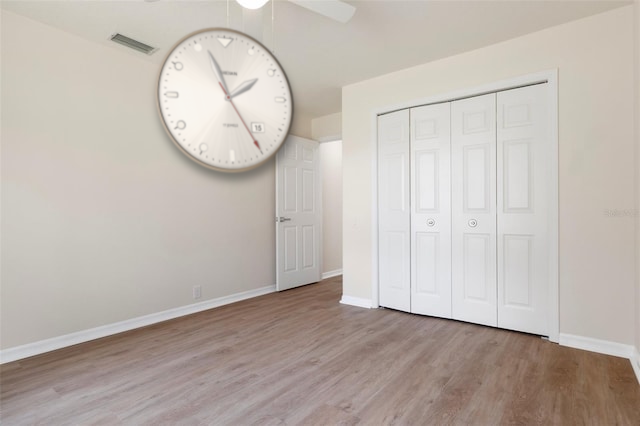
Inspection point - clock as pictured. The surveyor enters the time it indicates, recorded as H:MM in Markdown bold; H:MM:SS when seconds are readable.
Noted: **1:56:25**
